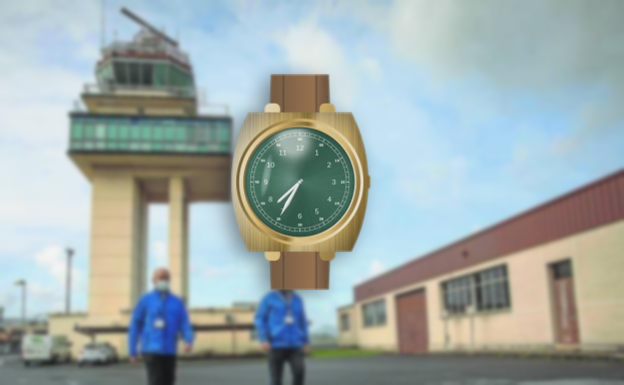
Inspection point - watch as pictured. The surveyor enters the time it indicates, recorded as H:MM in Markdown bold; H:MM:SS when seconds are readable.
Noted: **7:35**
